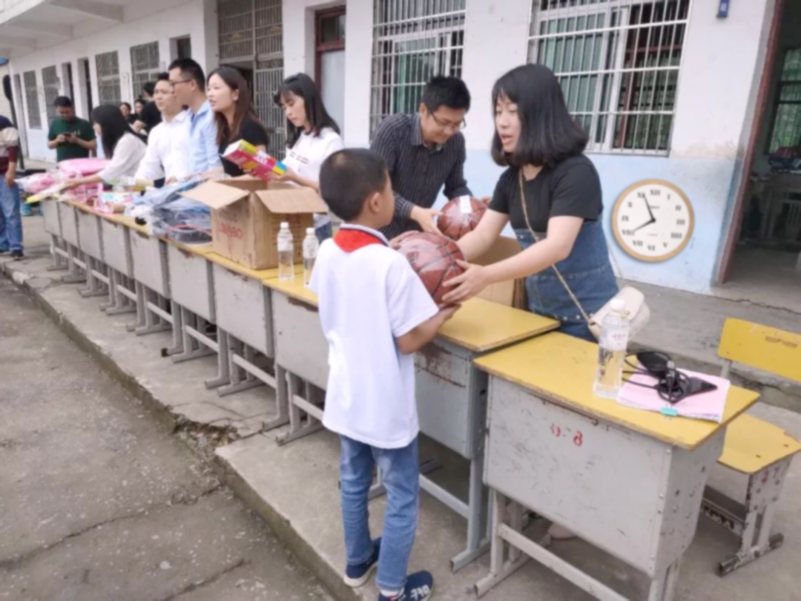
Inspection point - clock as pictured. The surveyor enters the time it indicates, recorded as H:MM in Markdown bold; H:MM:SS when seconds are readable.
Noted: **7:56**
